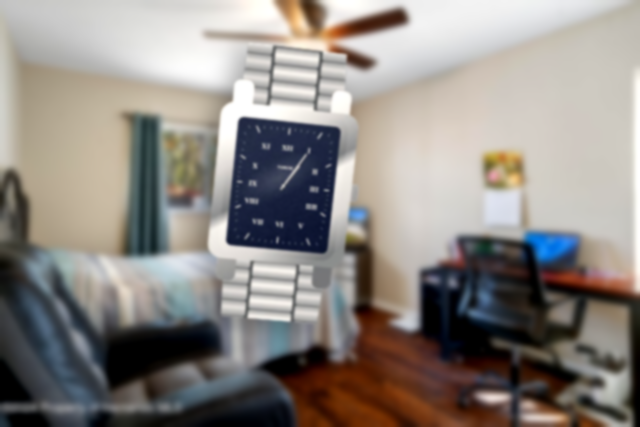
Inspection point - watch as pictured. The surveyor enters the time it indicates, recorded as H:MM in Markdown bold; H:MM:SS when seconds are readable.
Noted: **1:05**
